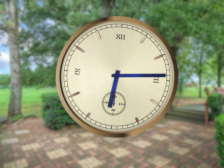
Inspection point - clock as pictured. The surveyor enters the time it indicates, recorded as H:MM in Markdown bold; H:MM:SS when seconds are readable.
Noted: **6:14**
